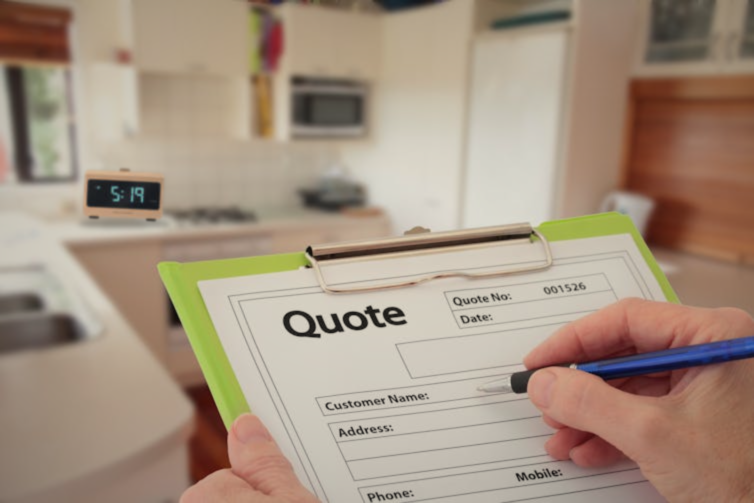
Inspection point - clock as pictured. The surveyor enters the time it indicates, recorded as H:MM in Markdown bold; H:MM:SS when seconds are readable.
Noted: **5:19**
